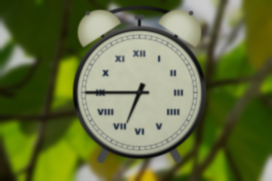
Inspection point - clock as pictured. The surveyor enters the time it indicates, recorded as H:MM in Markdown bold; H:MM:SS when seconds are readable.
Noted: **6:45**
